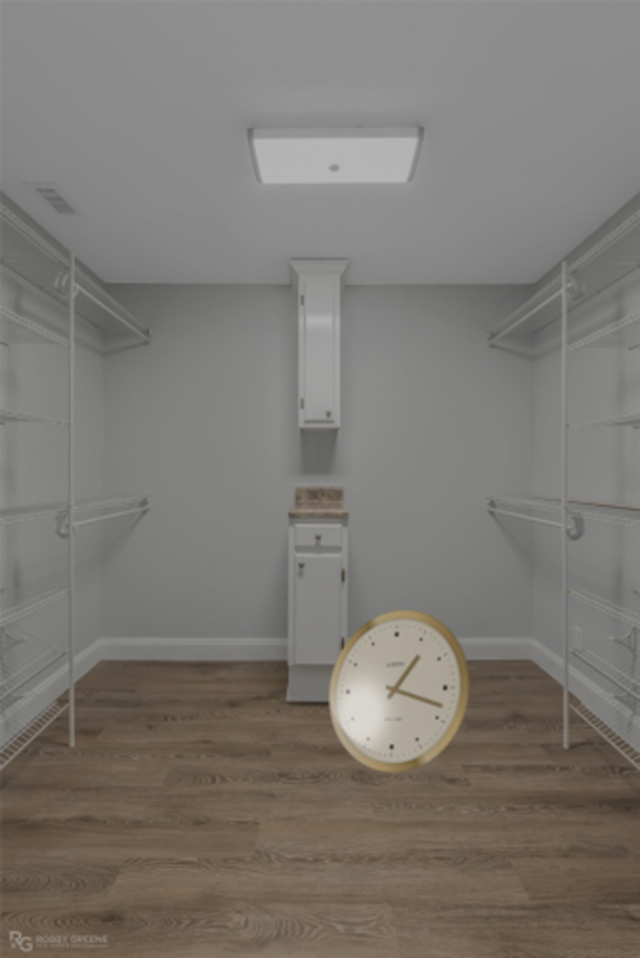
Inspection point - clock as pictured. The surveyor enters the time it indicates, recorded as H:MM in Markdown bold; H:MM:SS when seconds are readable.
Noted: **1:18**
